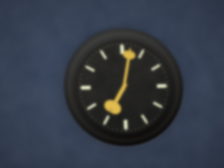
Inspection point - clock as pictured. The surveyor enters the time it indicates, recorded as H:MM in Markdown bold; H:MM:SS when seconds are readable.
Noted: **7:02**
